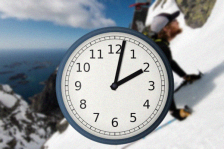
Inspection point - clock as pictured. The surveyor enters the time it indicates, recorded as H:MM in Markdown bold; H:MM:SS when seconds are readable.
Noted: **2:02**
